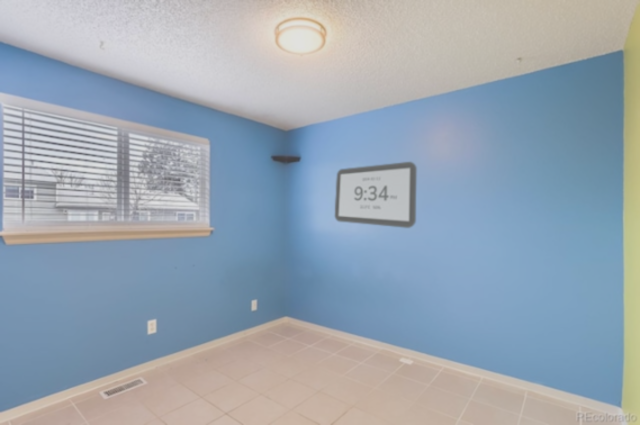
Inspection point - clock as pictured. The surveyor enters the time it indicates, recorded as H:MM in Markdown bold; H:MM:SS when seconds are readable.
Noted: **9:34**
